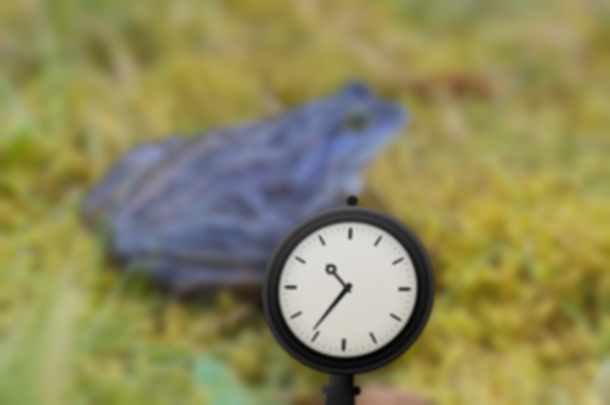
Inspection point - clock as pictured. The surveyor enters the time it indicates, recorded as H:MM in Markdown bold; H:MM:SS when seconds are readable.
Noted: **10:36**
